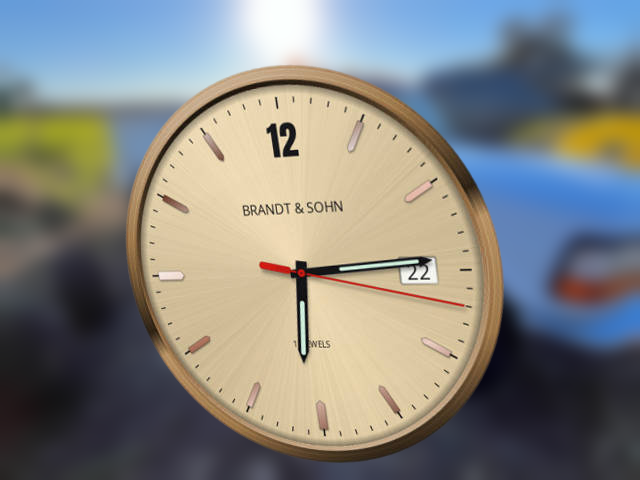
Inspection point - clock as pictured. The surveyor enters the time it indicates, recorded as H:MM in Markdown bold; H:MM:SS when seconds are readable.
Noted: **6:14:17**
